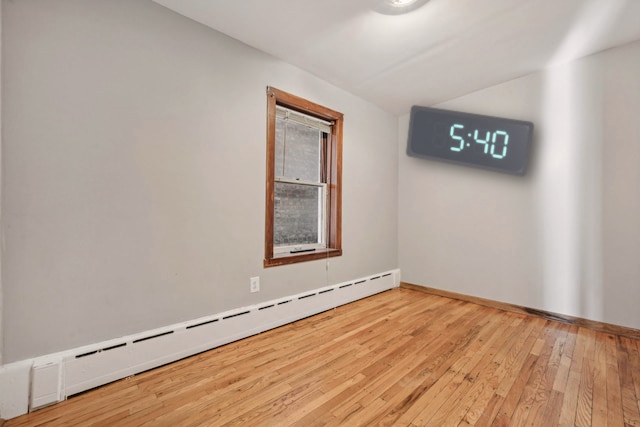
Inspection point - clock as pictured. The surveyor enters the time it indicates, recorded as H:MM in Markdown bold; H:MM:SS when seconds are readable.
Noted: **5:40**
